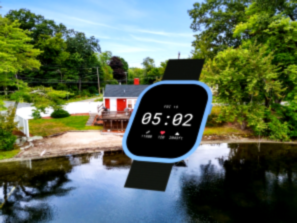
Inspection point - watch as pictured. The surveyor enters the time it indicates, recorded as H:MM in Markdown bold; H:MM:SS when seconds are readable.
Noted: **5:02**
